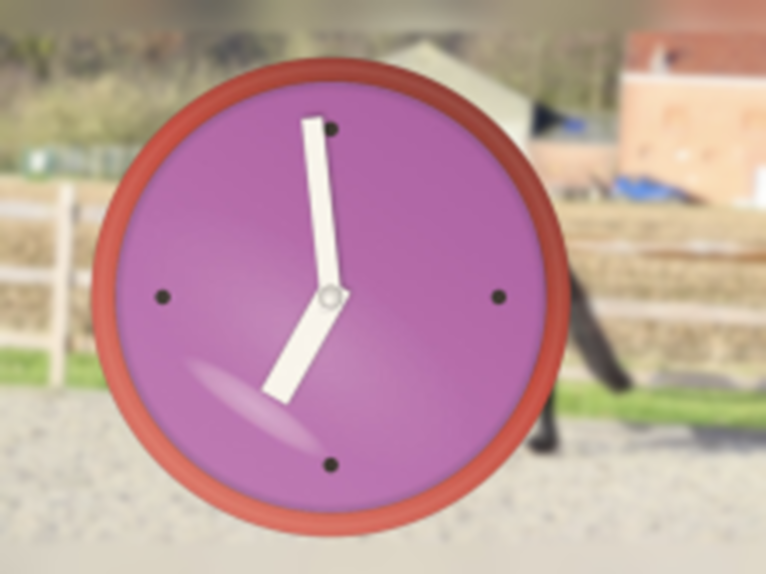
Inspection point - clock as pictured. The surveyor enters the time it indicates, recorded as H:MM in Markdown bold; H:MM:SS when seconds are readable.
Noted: **6:59**
